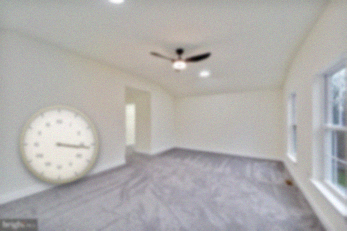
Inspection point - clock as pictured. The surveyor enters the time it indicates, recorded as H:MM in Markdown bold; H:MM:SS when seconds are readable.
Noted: **3:16**
